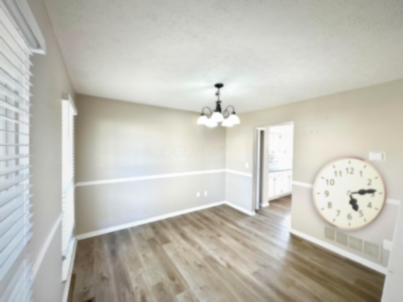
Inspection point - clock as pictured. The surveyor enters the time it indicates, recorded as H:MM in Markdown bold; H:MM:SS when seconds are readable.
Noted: **5:14**
